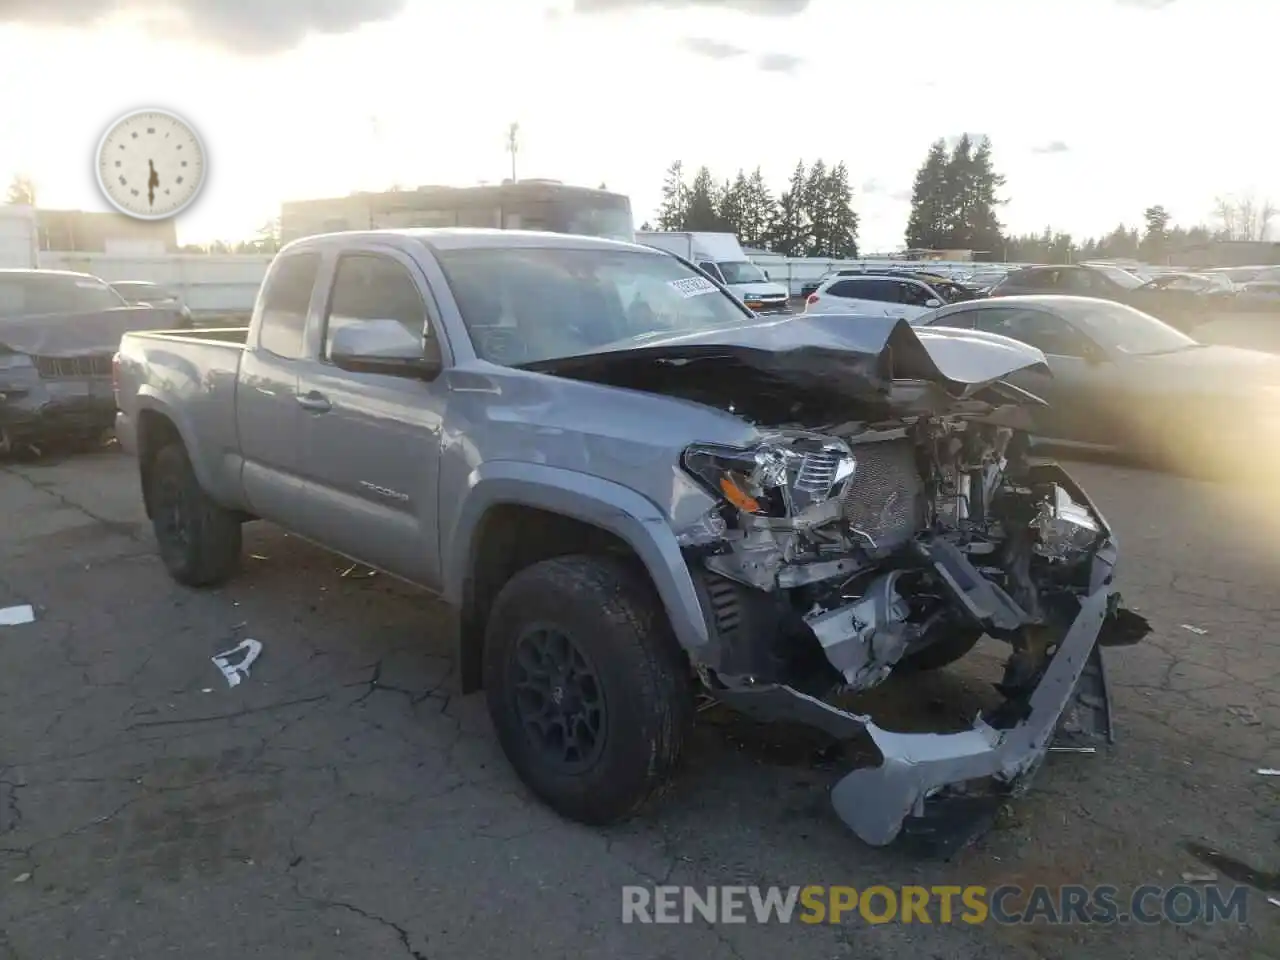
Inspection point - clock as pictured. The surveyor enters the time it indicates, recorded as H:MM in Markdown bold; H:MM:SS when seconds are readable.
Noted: **5:30**
